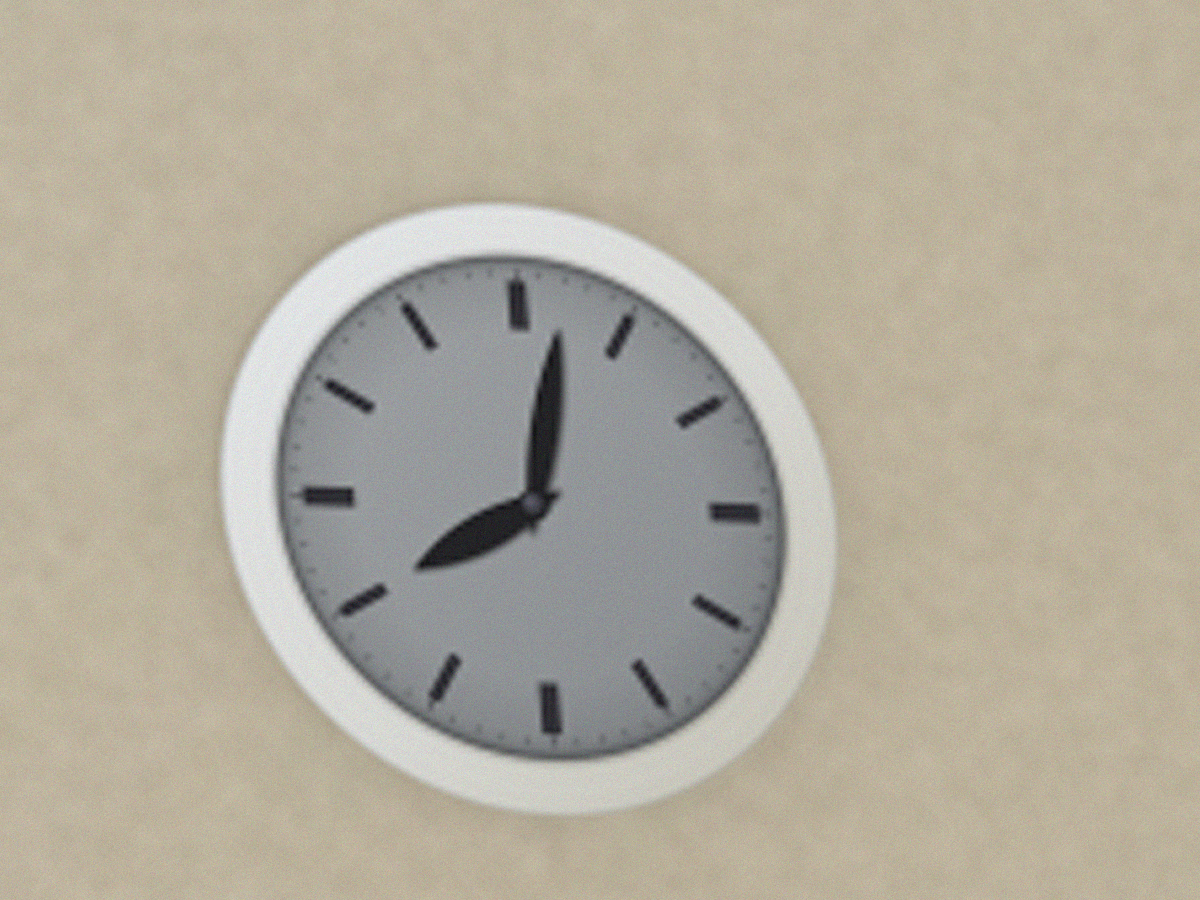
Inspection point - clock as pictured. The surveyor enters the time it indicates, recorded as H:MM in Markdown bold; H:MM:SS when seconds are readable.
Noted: **8:02**
